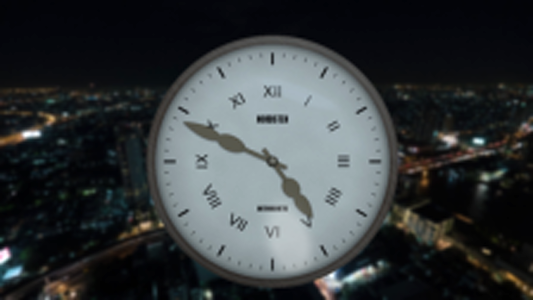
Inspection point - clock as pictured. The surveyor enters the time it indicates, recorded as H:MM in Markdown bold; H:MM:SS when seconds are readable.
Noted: **4:49**
